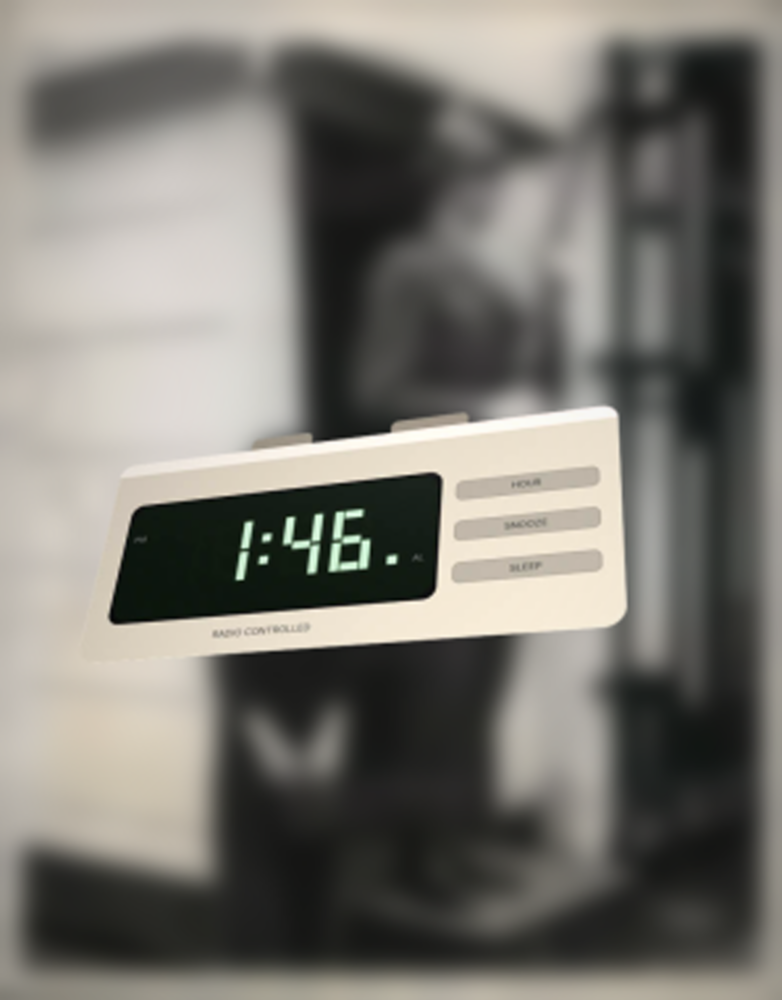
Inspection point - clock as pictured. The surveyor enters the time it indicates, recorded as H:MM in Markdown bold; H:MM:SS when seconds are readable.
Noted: **1:46**
